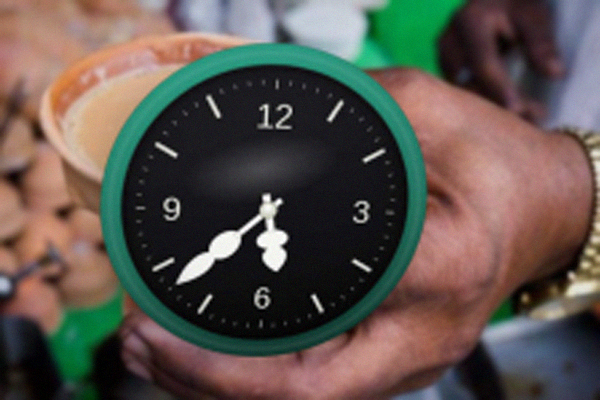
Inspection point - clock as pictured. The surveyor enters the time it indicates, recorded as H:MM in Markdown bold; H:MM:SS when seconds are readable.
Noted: **5:38**
